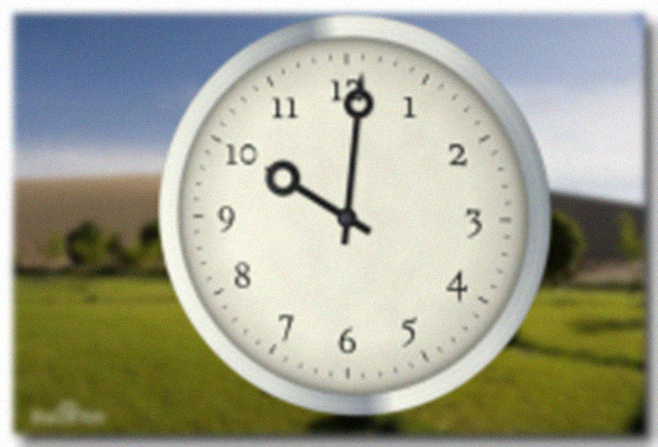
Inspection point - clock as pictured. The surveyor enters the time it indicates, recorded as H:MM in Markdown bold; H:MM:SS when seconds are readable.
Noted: **10:01**
